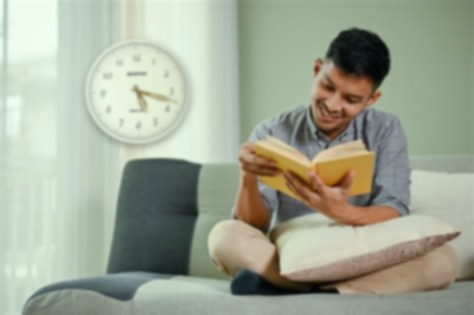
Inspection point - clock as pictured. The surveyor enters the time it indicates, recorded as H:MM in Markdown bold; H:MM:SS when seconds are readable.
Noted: **5:18**
